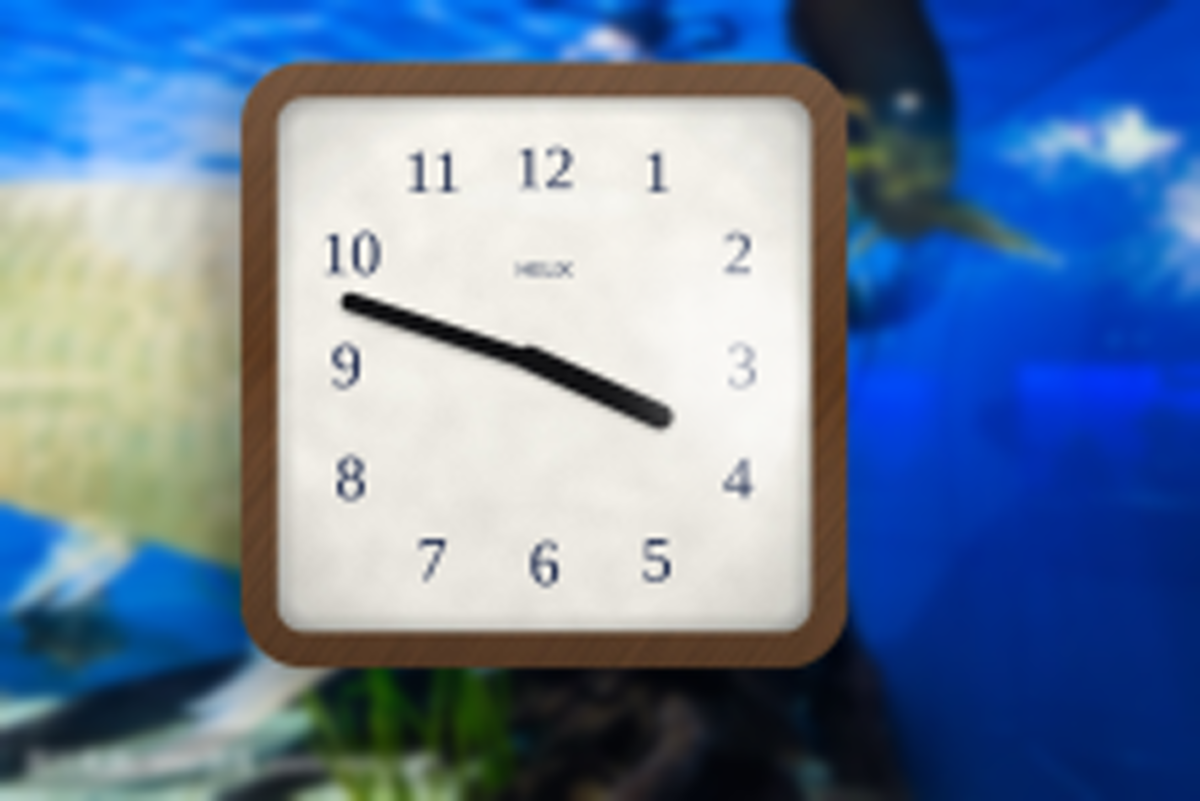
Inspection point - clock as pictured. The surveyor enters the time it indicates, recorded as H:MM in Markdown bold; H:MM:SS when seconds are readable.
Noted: **3:48**
